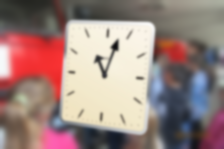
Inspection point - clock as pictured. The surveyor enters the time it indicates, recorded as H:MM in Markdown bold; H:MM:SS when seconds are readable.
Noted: **11:03**
